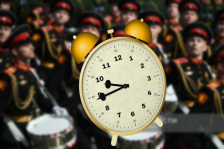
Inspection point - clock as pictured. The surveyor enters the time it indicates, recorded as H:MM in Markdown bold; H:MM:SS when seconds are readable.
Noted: **9:44**
